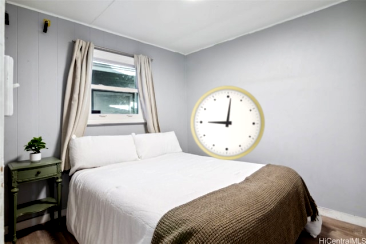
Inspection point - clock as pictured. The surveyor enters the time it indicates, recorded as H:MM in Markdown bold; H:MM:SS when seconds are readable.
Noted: **9:01**
